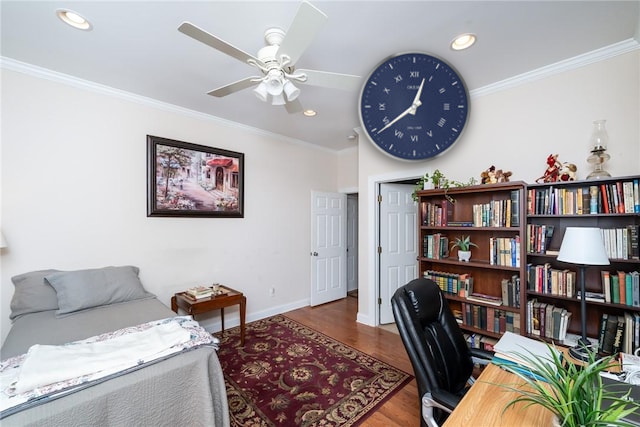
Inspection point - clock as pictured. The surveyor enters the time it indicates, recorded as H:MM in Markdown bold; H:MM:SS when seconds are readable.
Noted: **12:39**
